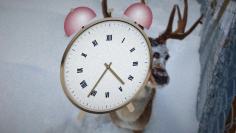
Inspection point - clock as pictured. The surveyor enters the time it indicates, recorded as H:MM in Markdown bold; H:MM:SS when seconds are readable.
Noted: **4:36**
